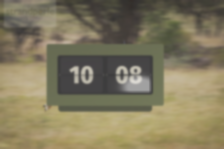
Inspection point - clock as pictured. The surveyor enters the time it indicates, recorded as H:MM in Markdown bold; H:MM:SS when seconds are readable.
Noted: **10:08**
